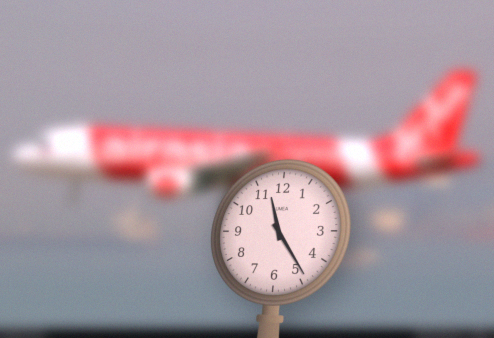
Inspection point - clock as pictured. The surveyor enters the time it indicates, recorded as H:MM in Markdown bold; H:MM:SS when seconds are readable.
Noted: **11:24**
